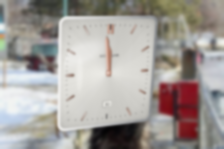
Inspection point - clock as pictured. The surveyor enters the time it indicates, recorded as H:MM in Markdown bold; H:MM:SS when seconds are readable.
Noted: **11:59**
